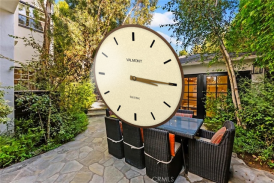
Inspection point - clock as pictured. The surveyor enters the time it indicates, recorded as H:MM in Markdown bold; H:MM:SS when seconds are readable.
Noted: **3:15**
